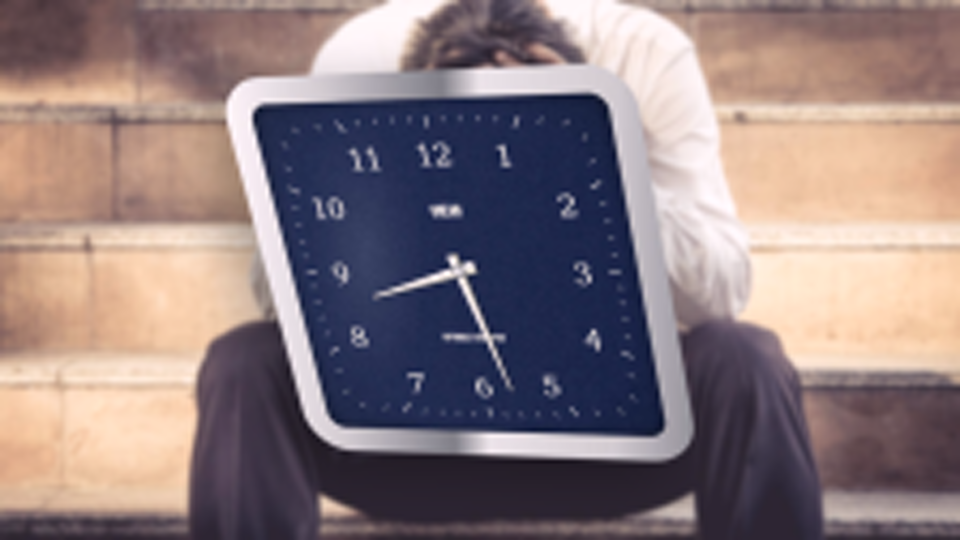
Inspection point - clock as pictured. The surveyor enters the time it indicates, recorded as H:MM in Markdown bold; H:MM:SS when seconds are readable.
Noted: **8:28**
